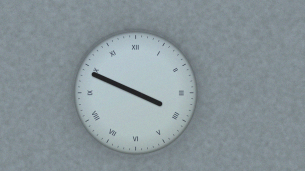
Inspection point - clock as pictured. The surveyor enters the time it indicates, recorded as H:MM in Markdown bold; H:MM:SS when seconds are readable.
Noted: **3:49**
